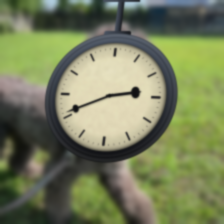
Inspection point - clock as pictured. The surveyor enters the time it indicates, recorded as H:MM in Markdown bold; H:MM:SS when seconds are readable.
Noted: **2:41**
